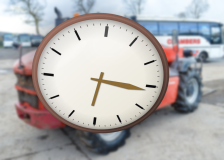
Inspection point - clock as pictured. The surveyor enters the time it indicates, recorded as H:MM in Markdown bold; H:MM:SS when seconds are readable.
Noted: **6:16**
